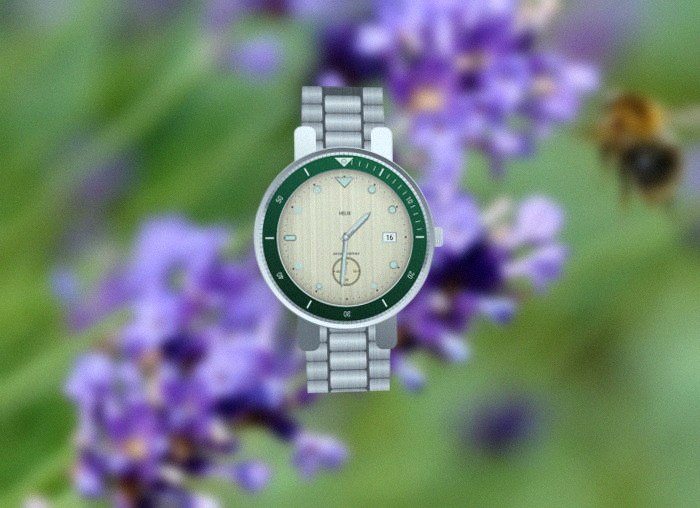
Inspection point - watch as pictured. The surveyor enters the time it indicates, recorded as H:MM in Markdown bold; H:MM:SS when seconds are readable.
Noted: **1:31**
